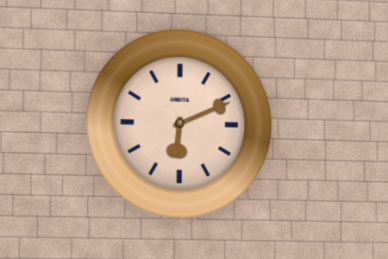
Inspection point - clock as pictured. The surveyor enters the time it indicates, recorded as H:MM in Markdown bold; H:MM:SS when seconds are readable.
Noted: **6:11**
